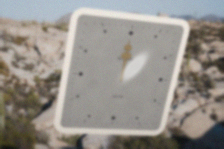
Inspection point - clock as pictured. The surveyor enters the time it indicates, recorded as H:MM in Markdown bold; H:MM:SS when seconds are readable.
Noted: **12:00**
